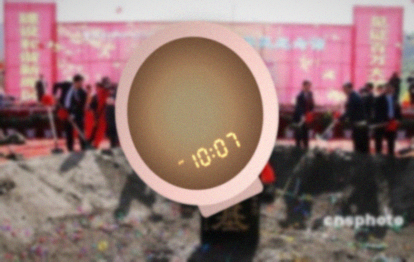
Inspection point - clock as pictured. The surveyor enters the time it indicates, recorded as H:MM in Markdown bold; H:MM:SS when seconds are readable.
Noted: **10:07**
